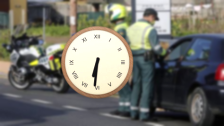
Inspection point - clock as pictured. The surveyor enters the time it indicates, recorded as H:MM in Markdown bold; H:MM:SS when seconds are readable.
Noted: **6:31**
